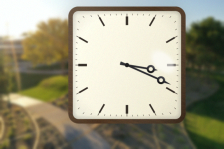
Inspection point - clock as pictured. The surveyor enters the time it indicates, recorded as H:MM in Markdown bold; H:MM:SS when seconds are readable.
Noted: **3:19**
